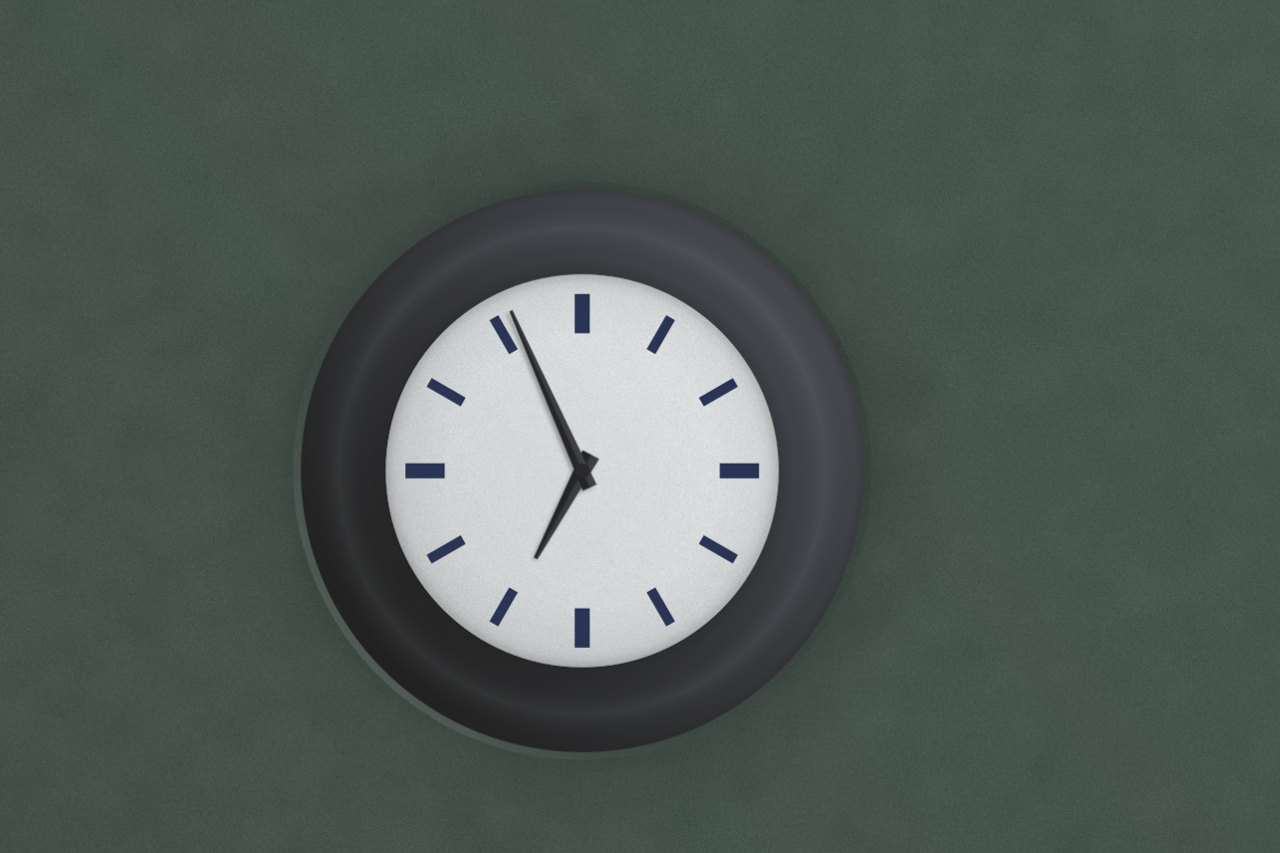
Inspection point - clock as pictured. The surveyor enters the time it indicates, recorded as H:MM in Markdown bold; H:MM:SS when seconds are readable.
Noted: **6:56**
